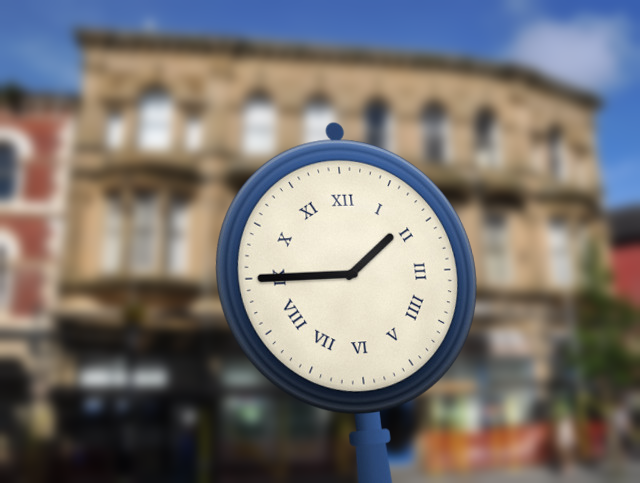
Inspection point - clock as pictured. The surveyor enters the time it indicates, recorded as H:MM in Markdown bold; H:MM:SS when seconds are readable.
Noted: **1:45**
